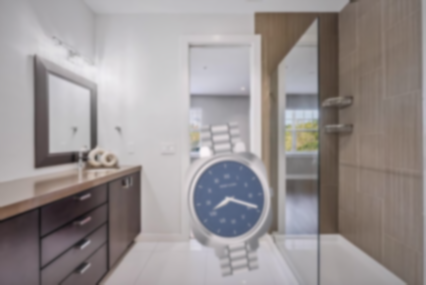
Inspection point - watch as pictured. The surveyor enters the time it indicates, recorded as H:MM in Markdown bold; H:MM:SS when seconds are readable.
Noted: **8:19**
